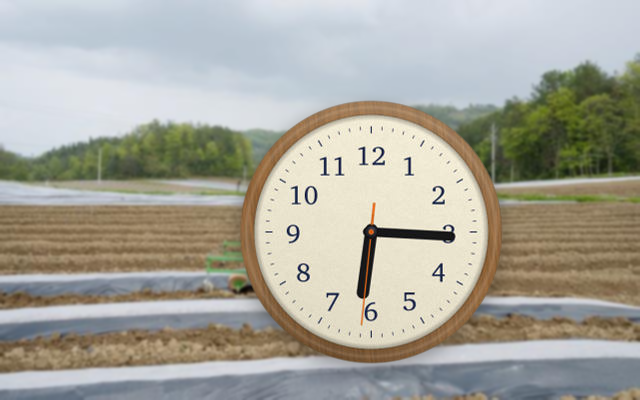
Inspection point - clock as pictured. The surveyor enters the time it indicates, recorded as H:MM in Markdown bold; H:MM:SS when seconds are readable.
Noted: **6:15:31**
